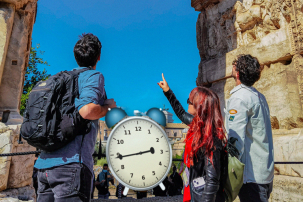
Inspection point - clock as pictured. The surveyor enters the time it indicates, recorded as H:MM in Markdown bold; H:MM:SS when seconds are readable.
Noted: **2:44**
